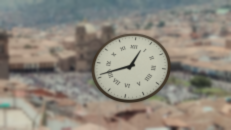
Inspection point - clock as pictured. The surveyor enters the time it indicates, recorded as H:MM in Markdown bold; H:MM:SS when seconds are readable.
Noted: **12:41**
